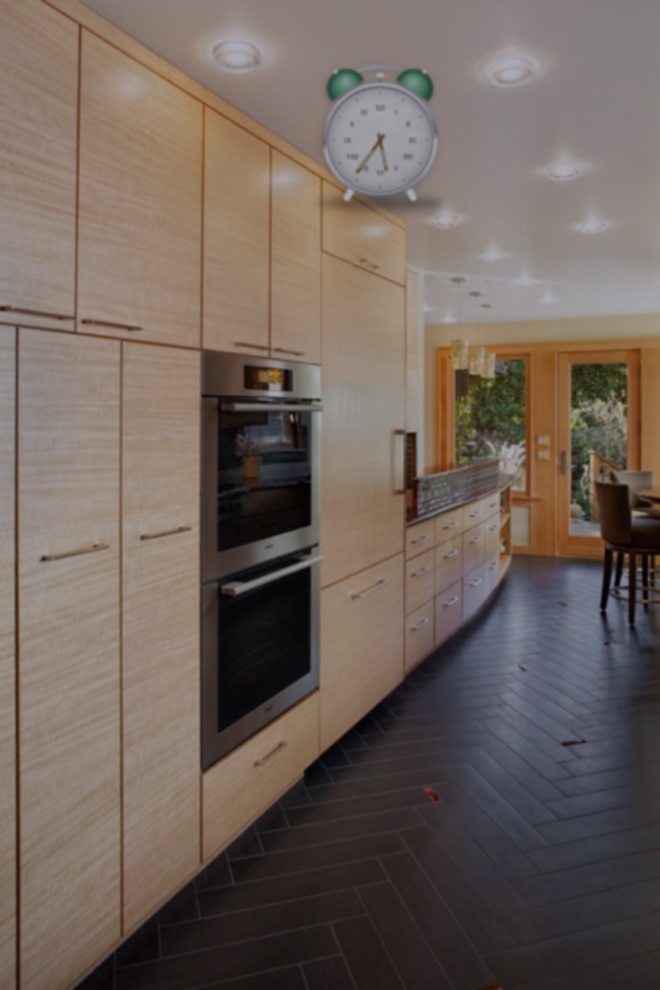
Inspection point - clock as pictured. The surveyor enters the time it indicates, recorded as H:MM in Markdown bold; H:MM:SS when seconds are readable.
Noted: **5:36**
